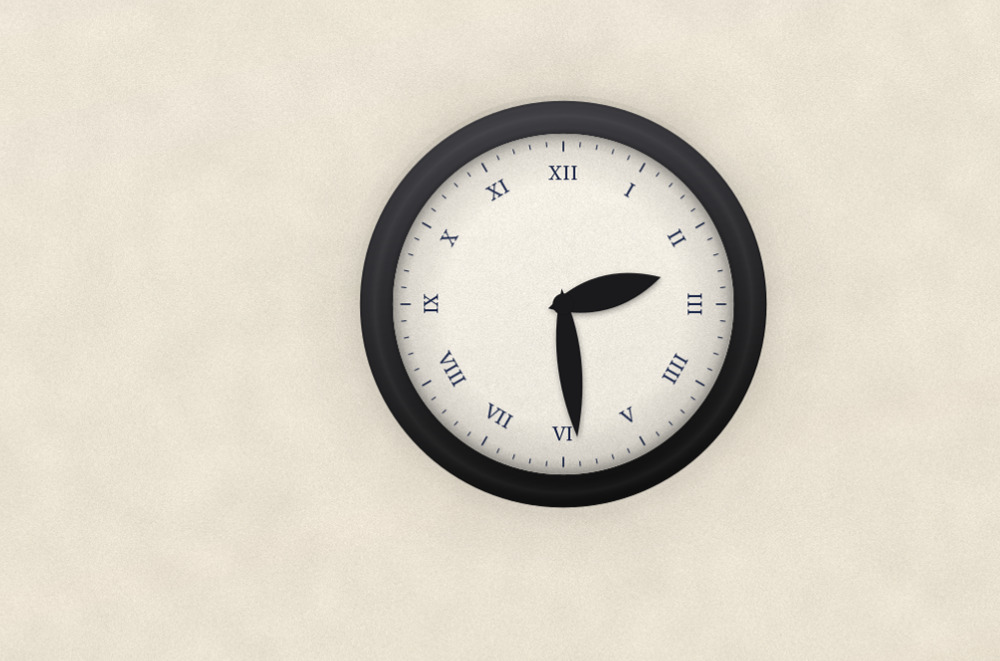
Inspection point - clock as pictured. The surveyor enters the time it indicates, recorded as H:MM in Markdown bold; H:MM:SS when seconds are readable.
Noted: **2:29**
